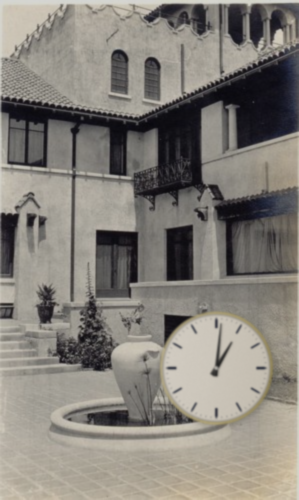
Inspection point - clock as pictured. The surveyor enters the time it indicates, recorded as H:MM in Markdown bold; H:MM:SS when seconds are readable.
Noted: **1:01**
